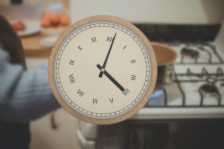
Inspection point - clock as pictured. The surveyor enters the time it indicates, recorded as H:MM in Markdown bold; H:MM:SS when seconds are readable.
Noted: **4:01**
